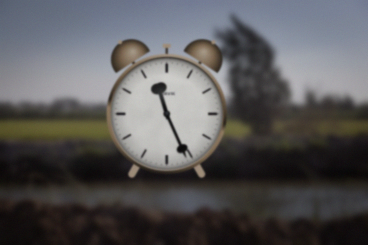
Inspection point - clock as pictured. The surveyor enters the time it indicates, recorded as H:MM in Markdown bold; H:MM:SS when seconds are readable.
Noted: **11:26**
